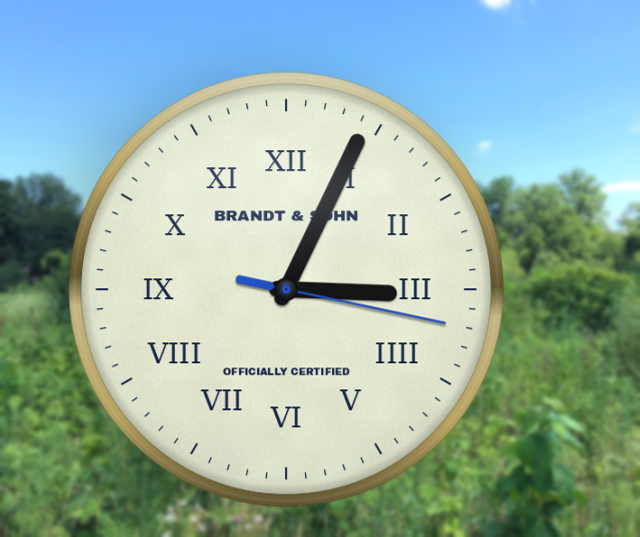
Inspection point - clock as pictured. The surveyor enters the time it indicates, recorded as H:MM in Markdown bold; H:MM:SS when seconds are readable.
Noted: **3:04:17**
